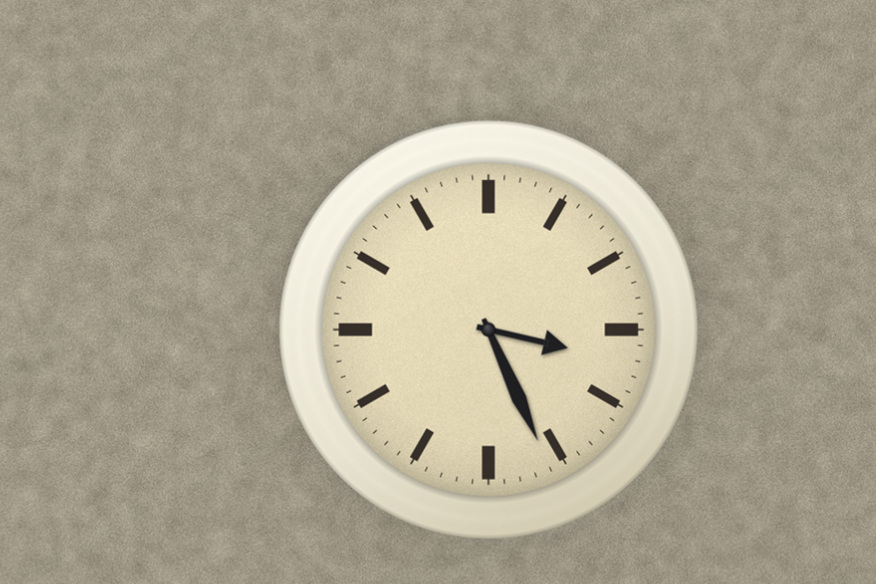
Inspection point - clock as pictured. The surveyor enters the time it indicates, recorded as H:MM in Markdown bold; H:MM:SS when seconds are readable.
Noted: **3:26**
